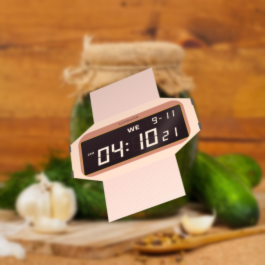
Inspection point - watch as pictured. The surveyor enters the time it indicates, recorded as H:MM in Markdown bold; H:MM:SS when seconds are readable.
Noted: **4:10:21**
